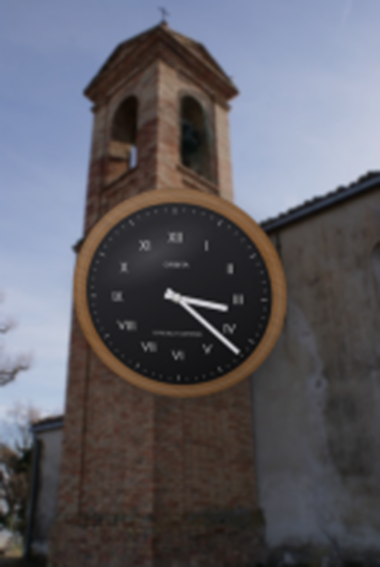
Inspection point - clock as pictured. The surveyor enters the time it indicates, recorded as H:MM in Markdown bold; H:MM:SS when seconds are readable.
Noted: **3:22**
